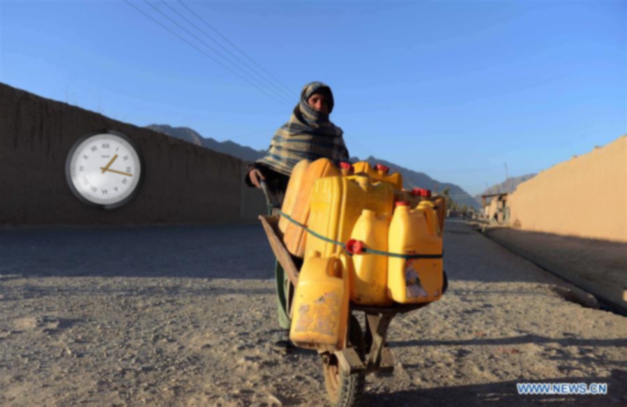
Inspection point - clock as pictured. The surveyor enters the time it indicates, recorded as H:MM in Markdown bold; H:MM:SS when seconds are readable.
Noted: **1:17**
